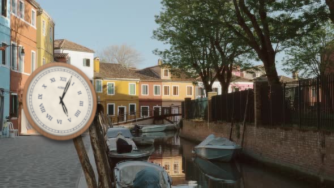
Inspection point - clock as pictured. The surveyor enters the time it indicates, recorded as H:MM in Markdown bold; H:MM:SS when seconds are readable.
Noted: **5:03**
